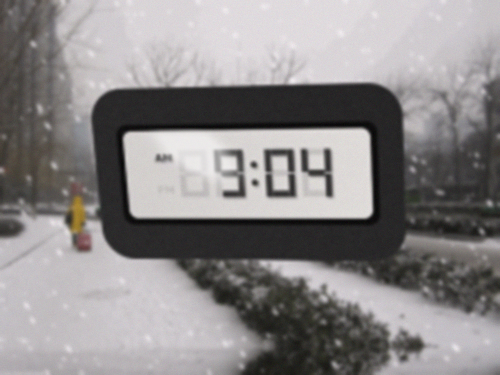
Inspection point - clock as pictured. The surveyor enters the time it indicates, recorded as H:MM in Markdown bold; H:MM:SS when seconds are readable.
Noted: **9:04**
